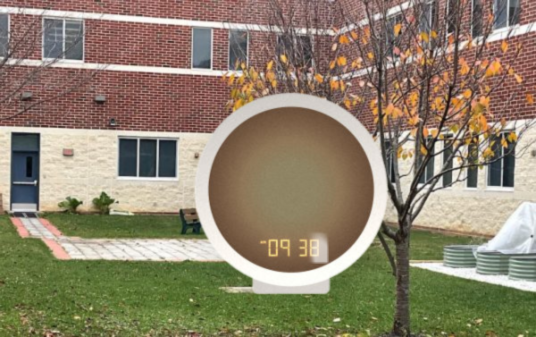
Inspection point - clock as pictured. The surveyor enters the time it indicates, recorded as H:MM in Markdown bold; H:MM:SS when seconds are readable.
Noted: **9:38**
